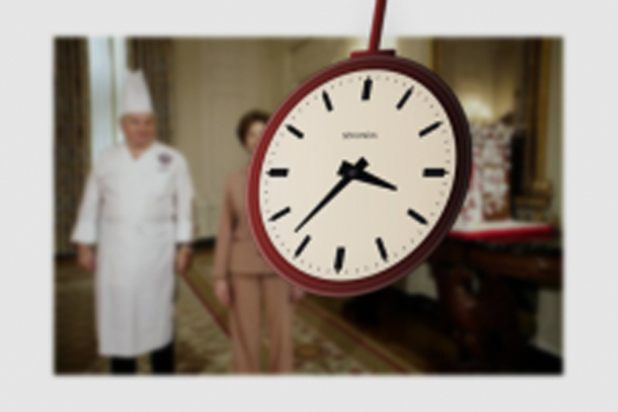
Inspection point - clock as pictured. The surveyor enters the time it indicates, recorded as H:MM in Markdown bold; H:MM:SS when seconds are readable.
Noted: **3:37**
